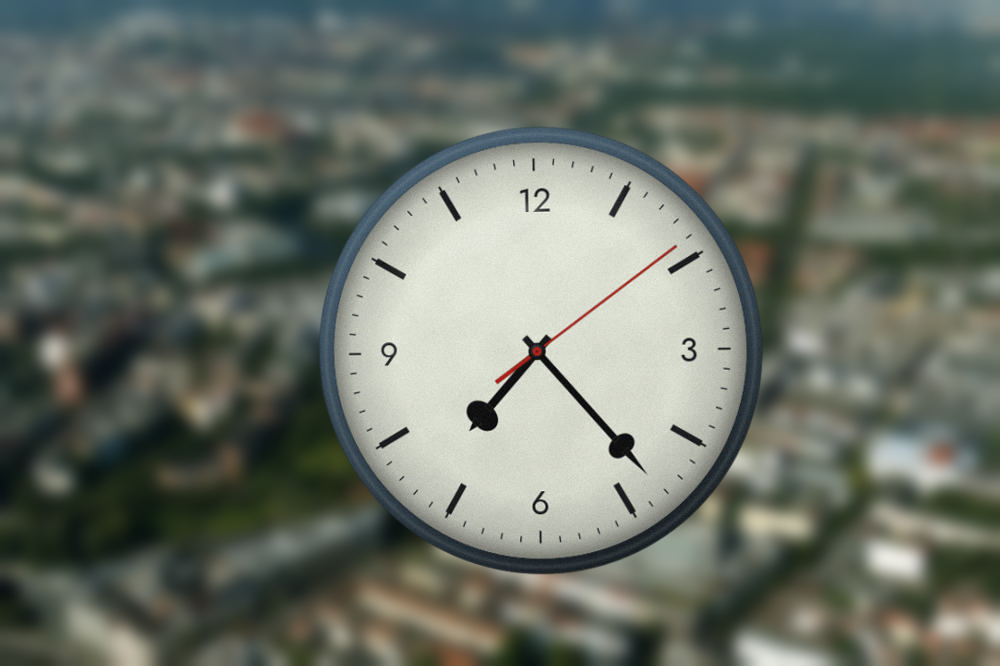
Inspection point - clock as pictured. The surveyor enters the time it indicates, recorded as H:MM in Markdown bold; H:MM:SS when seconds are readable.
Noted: **7:23:09**
